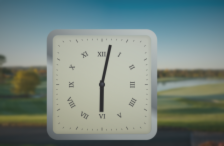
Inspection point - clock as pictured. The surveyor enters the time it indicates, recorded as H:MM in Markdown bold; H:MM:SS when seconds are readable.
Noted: **6:02**
